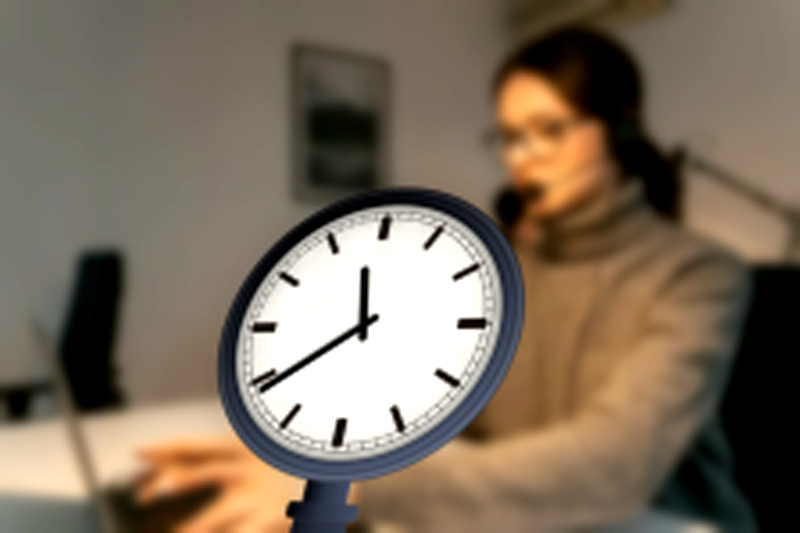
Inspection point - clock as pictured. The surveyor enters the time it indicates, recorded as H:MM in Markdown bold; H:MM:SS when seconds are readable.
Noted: **11:39**
